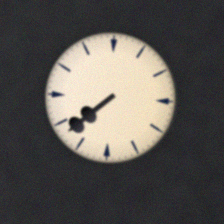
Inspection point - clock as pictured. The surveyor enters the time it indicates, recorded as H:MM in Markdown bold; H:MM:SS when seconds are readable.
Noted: **7:38**
